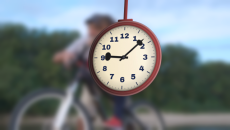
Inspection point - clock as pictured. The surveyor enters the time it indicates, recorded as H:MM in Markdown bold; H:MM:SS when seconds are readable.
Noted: **9:08**
